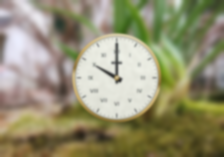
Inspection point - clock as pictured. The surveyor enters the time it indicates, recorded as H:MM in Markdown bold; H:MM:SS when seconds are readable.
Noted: **10:00**
